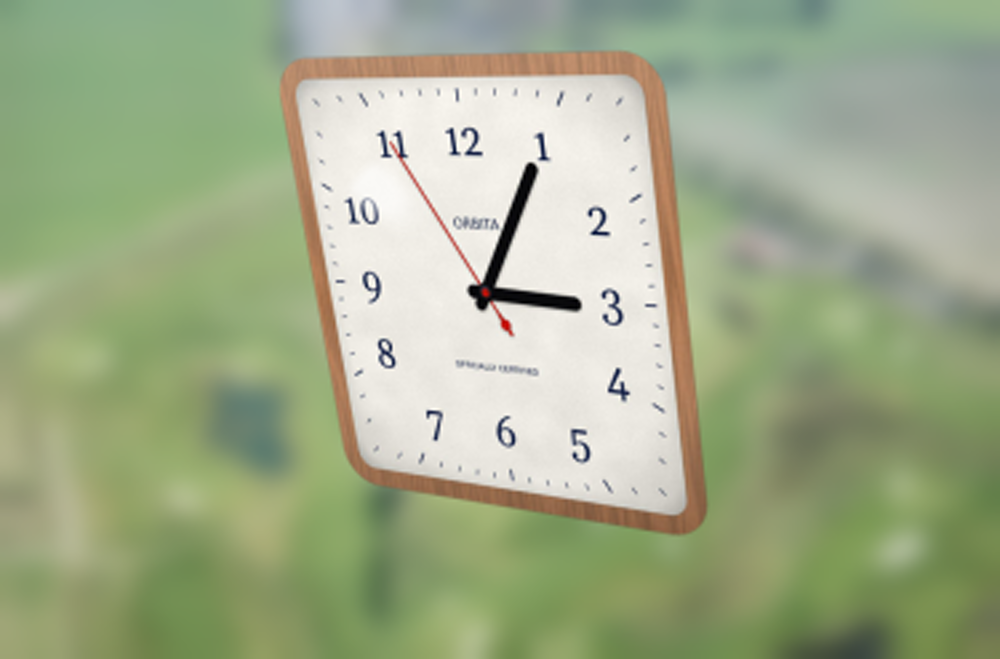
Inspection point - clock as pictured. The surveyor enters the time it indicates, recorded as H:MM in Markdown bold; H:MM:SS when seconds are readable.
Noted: **3:04:55**
